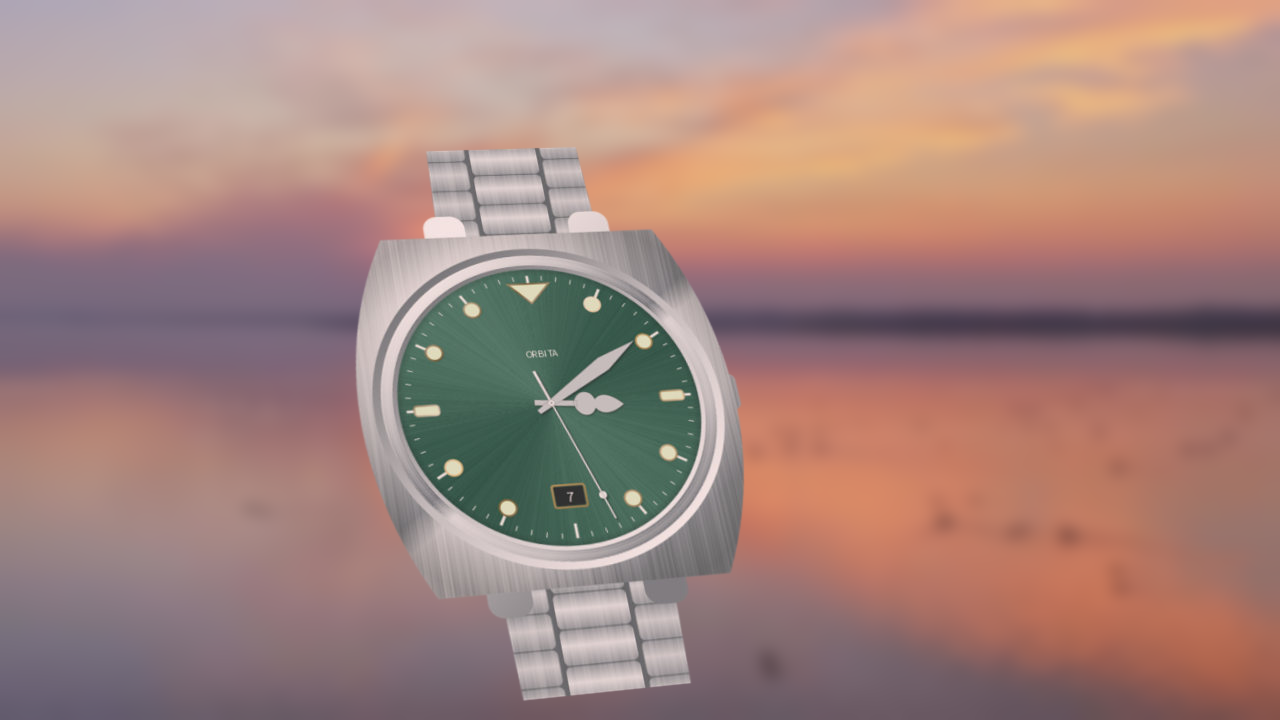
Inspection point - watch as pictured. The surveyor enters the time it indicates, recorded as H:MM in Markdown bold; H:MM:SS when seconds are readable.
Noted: **3:09:27**
